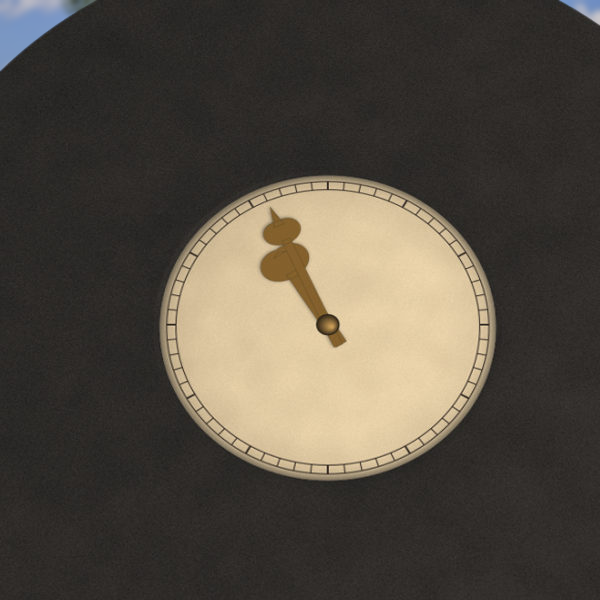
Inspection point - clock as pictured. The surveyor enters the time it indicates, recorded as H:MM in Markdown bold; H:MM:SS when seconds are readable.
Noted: **10:56**
